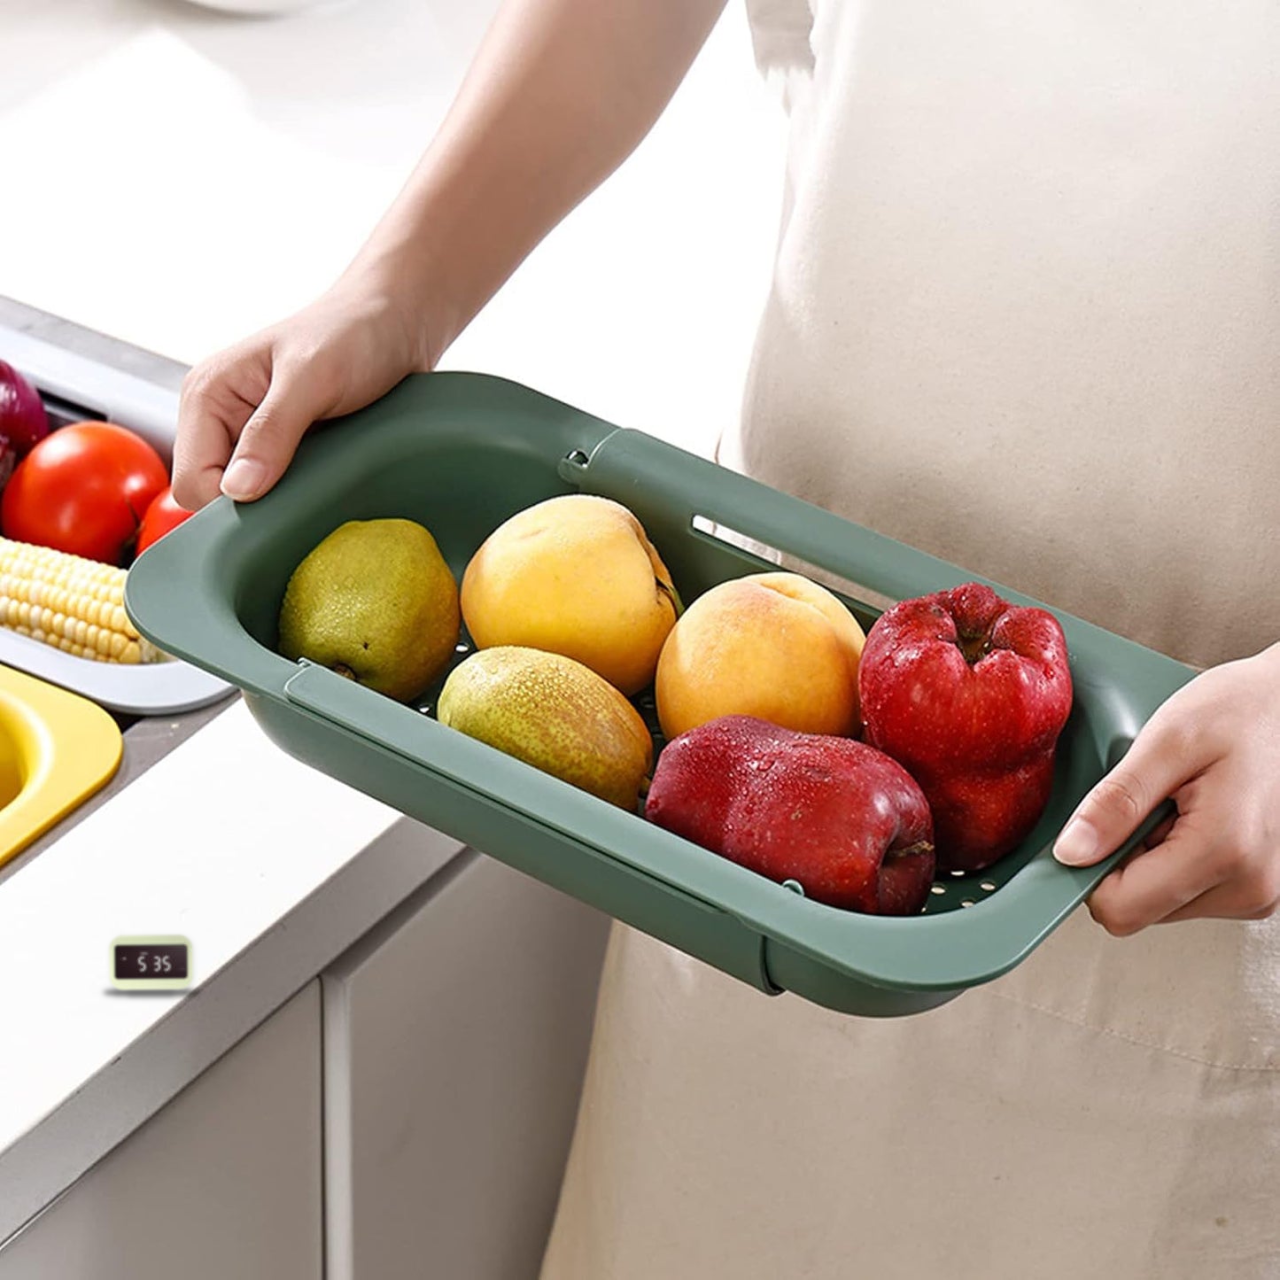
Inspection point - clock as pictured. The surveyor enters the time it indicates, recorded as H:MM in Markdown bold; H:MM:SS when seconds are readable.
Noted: **5:35**
